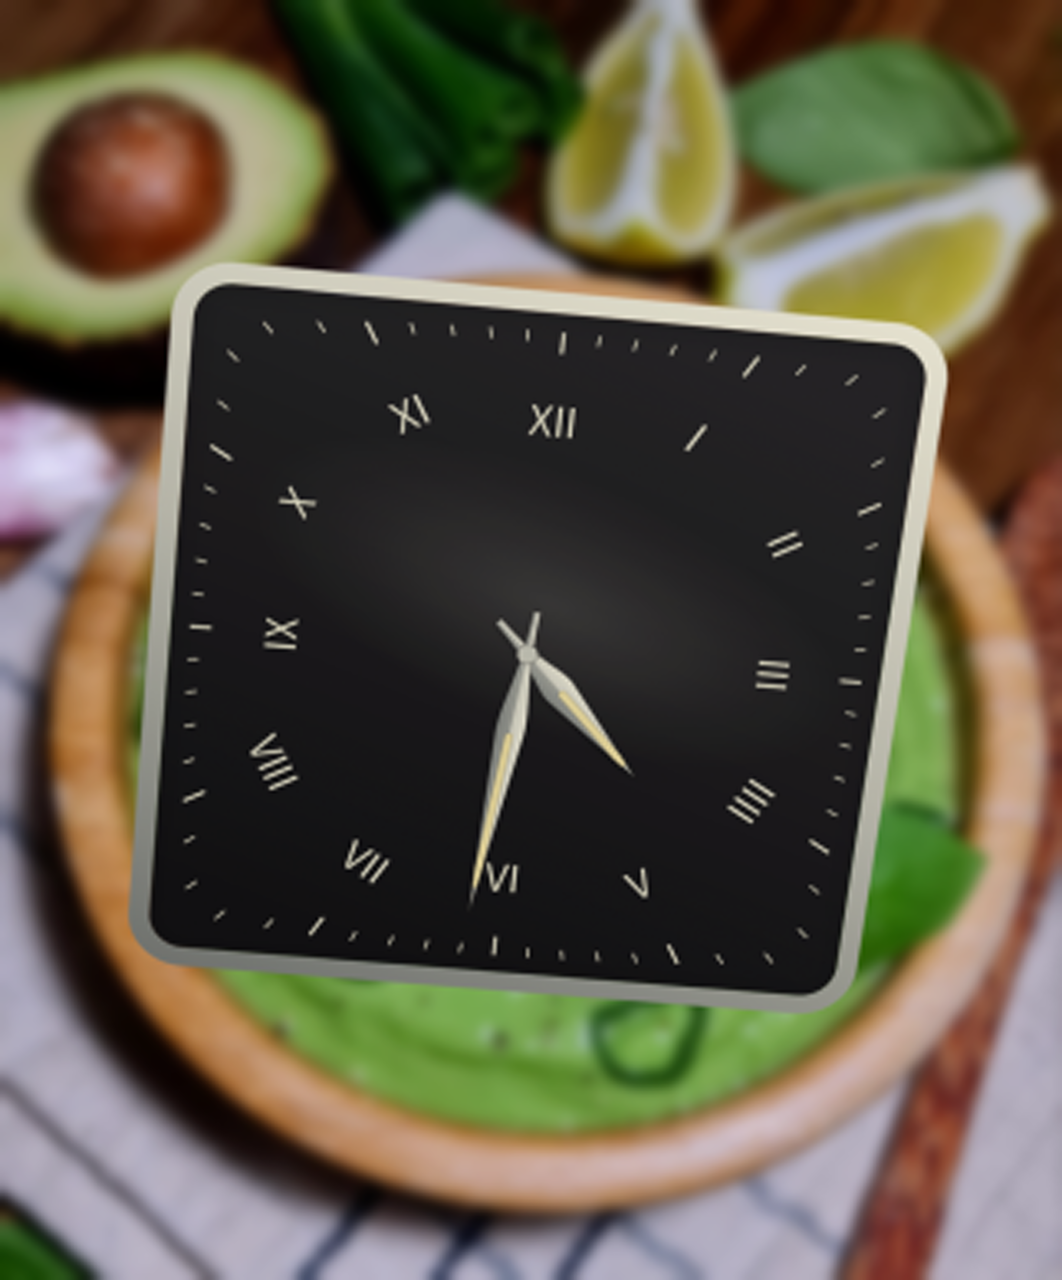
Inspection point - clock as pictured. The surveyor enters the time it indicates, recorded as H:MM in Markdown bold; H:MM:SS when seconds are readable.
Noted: **4:31**
